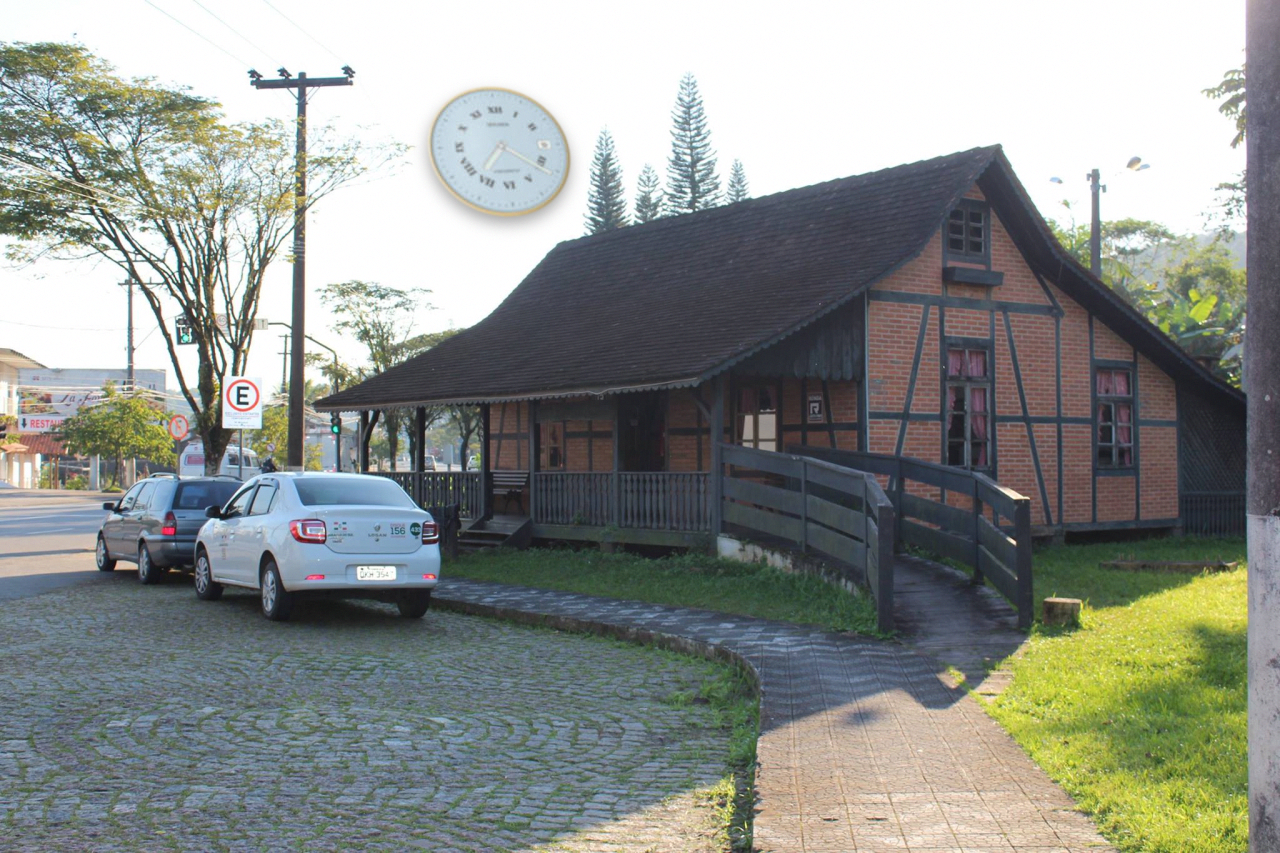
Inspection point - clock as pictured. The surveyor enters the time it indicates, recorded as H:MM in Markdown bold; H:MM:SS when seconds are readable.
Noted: **7:21**
